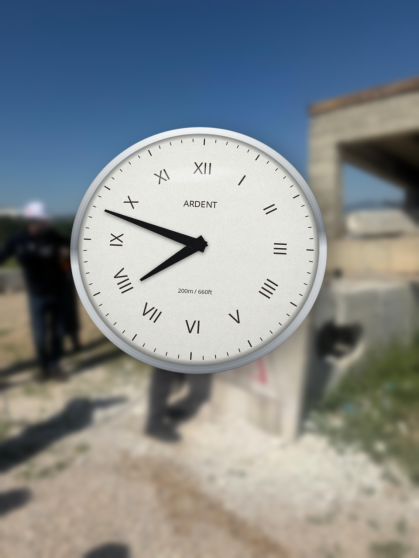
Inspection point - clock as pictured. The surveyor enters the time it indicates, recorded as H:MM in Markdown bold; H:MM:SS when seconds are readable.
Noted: **7:48**
